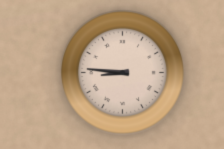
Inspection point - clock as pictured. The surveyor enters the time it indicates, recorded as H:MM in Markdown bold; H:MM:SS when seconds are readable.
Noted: **8:46**
